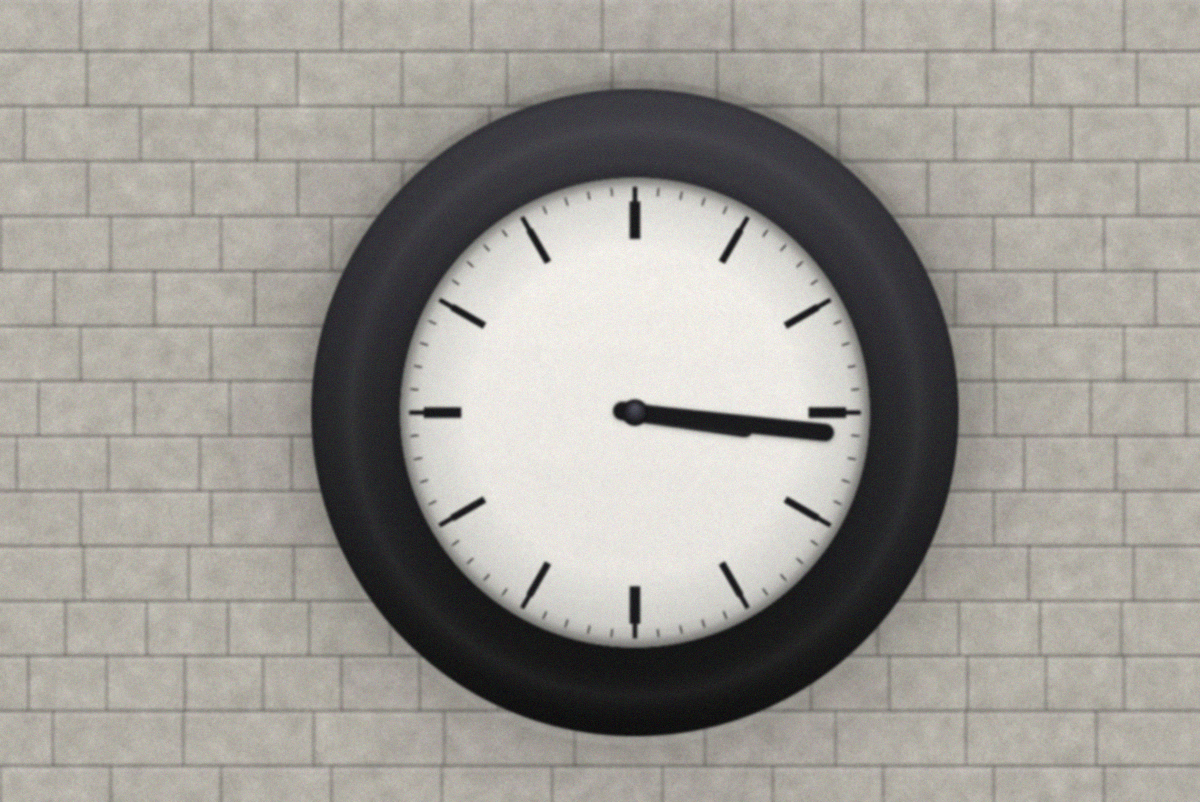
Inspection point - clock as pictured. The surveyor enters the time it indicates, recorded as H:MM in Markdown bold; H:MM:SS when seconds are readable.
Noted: **3:16**
